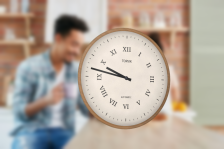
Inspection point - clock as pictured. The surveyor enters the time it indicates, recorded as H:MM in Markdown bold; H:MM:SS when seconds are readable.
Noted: **9:47**
